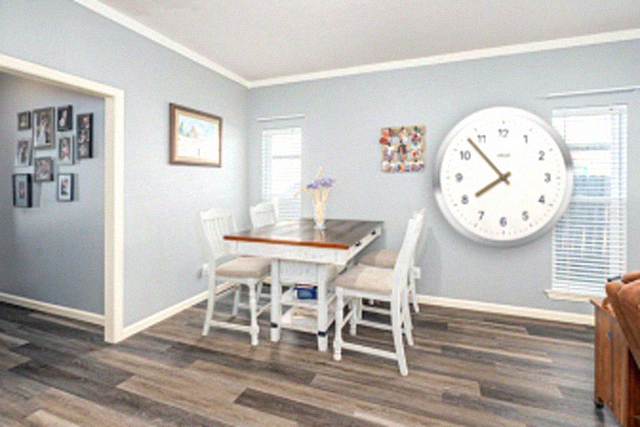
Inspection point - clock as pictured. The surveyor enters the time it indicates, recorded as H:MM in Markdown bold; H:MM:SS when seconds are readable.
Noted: **7:53**
